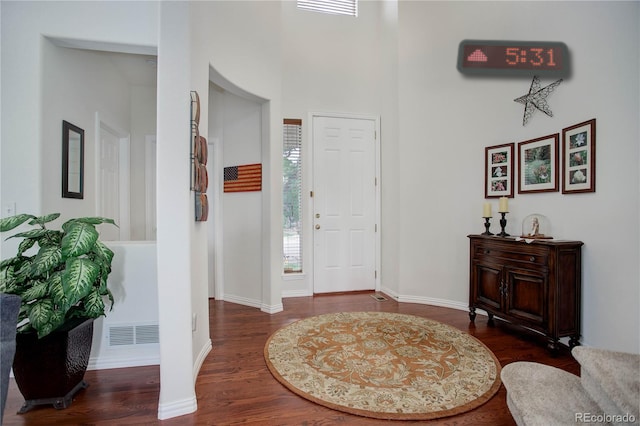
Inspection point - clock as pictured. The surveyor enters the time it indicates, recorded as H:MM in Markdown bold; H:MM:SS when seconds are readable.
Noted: **5:31**
